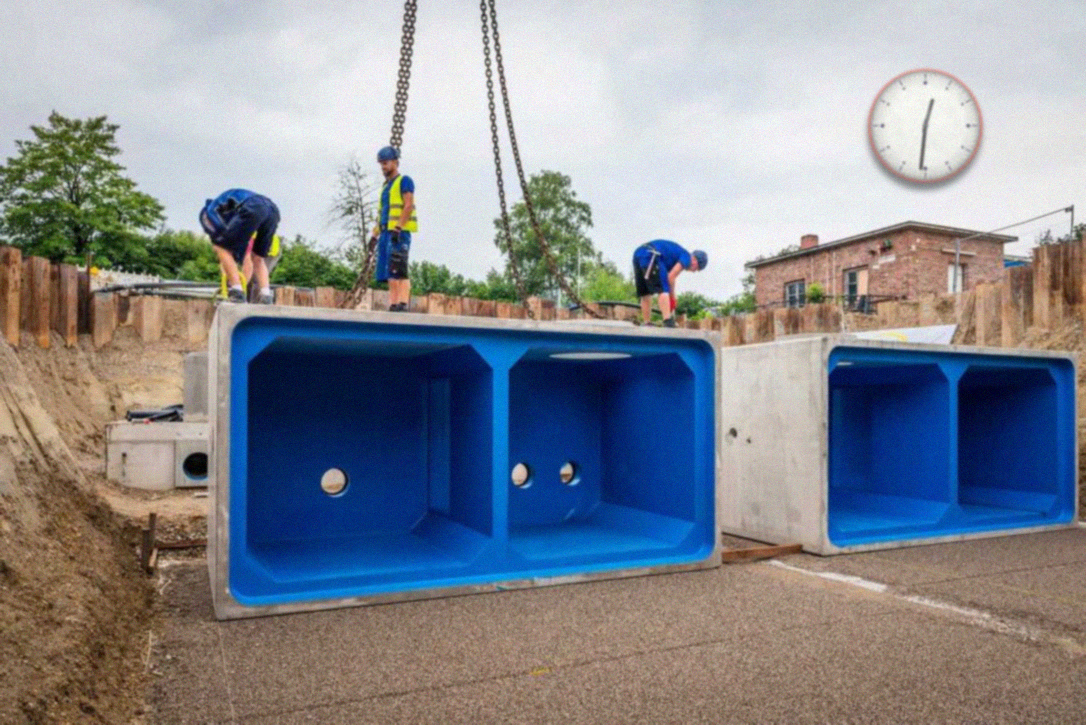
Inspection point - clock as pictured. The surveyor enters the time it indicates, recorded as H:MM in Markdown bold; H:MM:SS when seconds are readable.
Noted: **12:31**
